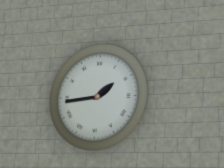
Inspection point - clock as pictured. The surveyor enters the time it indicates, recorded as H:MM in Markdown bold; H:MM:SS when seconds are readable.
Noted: **1:44**
